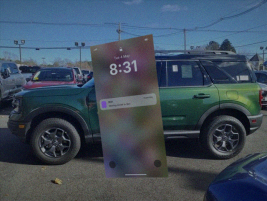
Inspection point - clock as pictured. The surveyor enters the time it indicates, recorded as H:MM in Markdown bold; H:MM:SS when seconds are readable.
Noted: **8:31**
